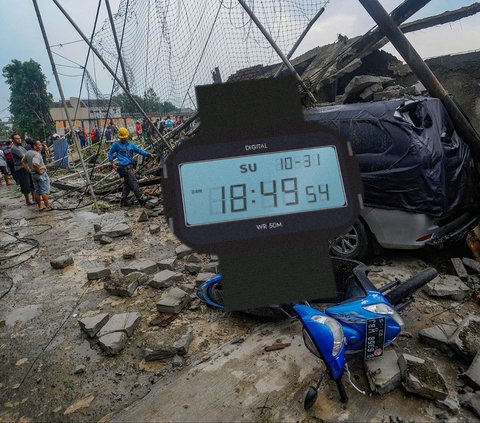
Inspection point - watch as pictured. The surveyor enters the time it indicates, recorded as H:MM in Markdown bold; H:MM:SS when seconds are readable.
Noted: **18:49:54**
